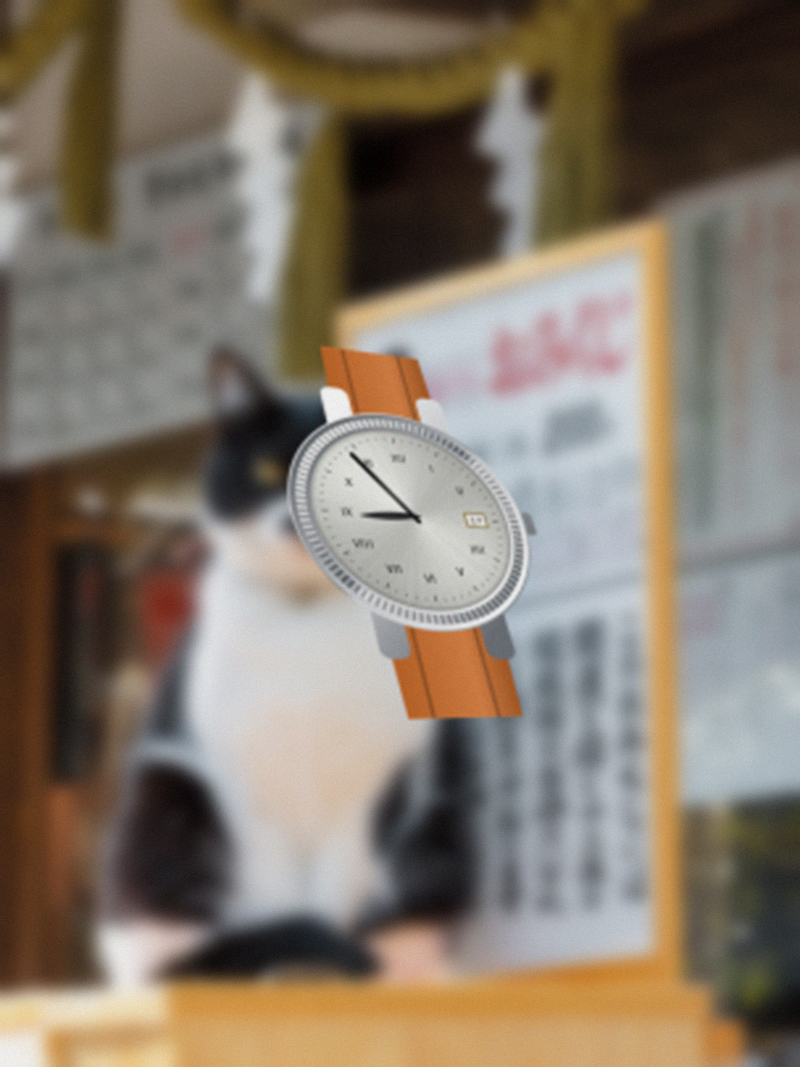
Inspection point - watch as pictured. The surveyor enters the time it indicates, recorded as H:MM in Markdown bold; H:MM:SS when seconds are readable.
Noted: **8:54**
